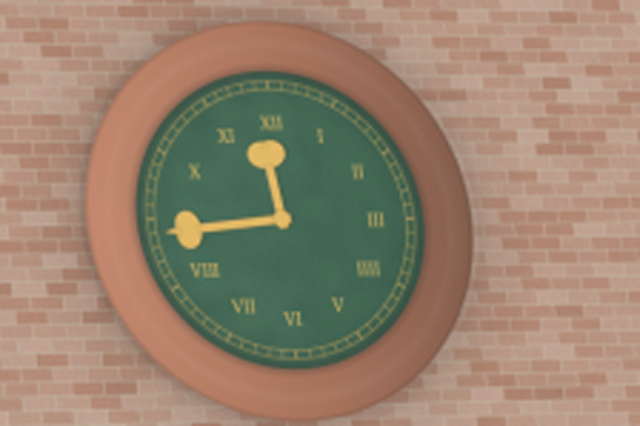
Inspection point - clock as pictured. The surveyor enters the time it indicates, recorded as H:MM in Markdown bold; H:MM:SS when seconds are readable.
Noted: **11:44**
